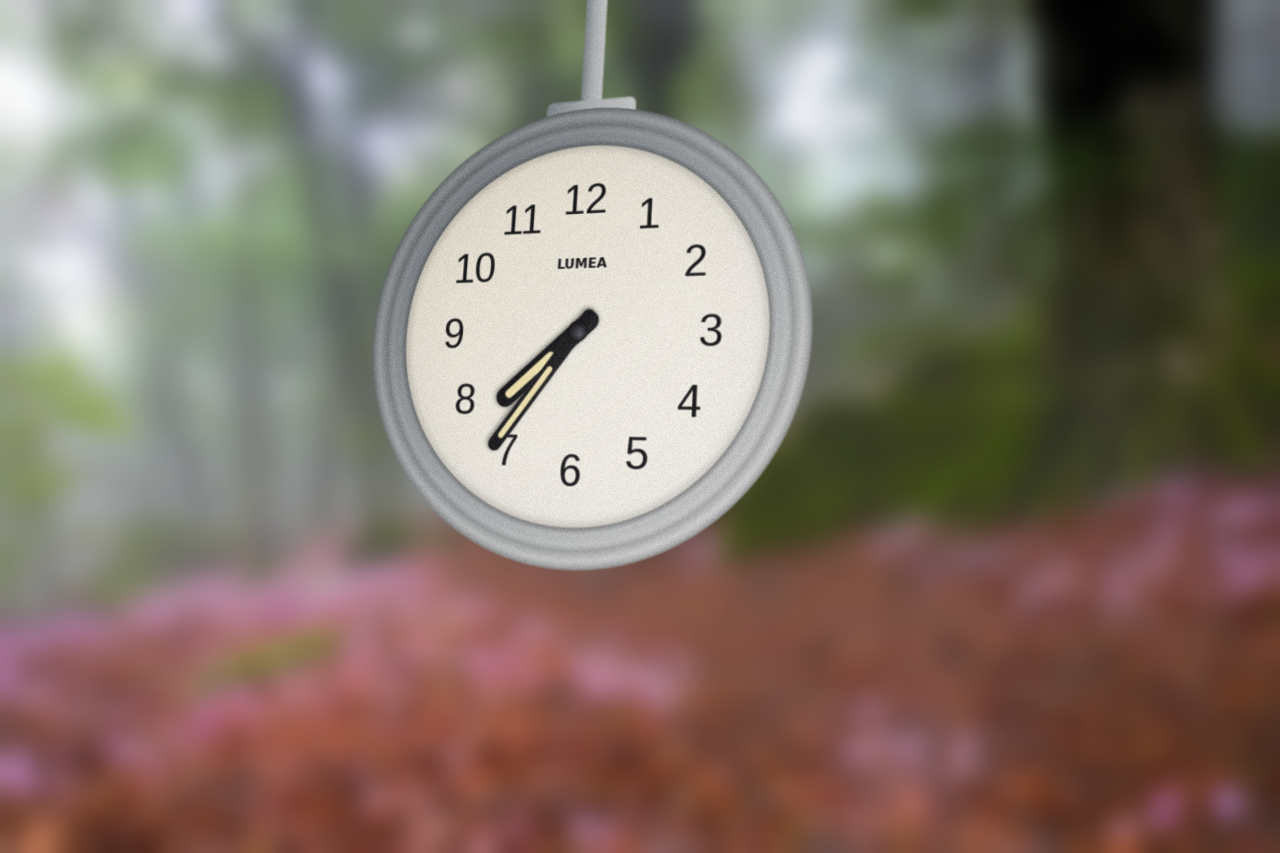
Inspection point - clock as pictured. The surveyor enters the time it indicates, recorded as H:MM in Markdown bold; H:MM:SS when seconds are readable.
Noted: **7:36**
